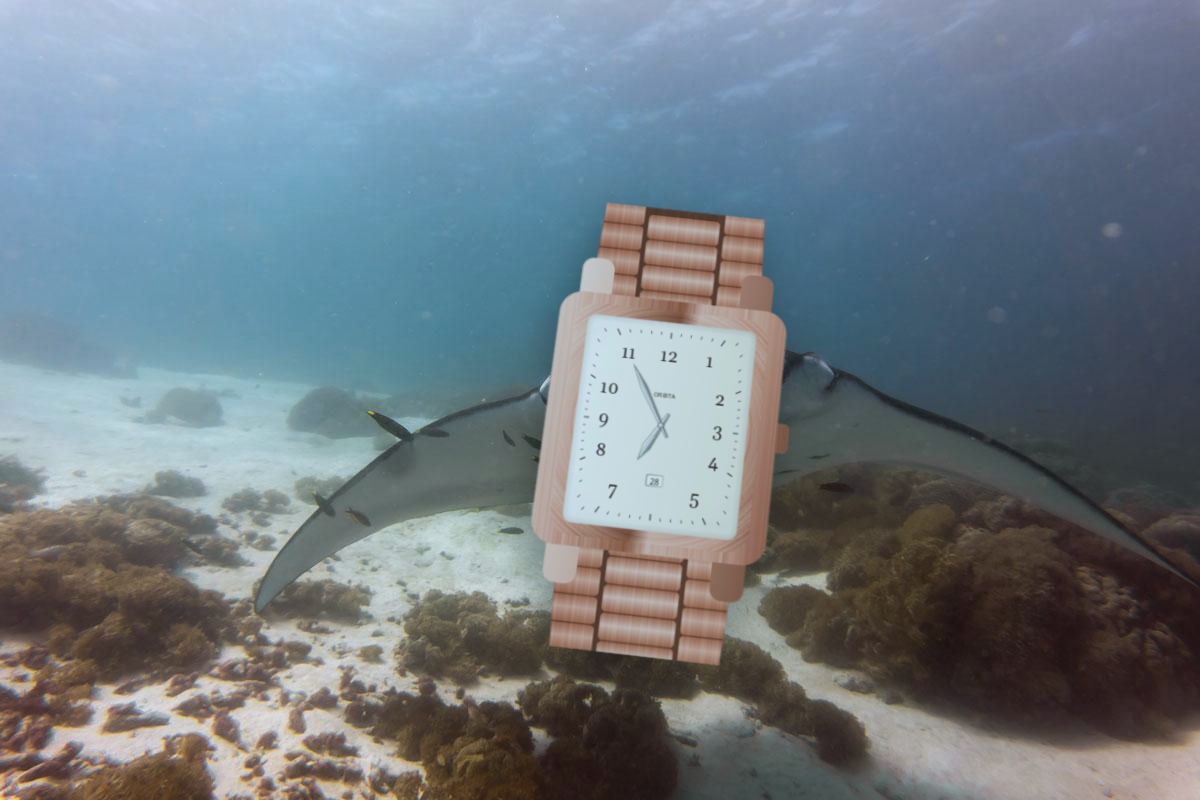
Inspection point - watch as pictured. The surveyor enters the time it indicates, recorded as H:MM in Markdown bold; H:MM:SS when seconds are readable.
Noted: **6:55**
